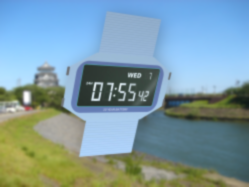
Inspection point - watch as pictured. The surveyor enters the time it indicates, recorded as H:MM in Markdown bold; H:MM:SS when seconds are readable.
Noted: **7:55:42**
